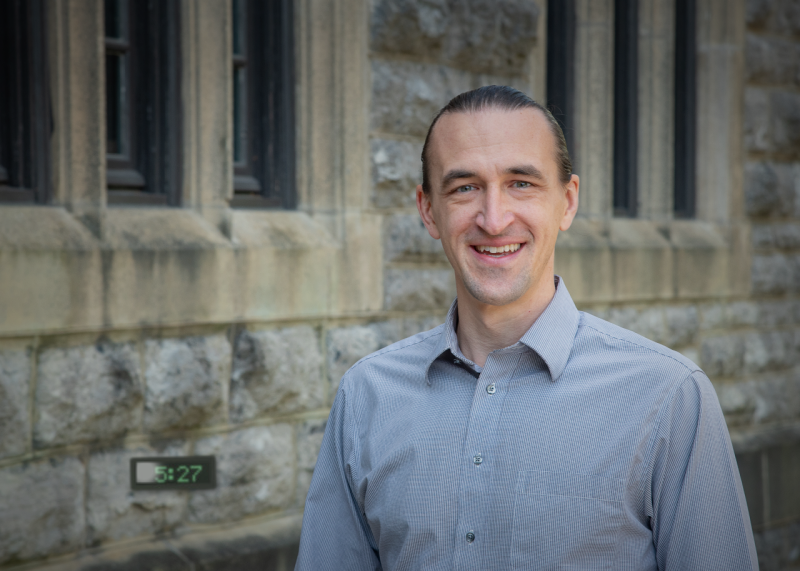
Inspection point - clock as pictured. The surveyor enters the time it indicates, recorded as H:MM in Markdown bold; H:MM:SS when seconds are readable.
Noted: **5:27**
